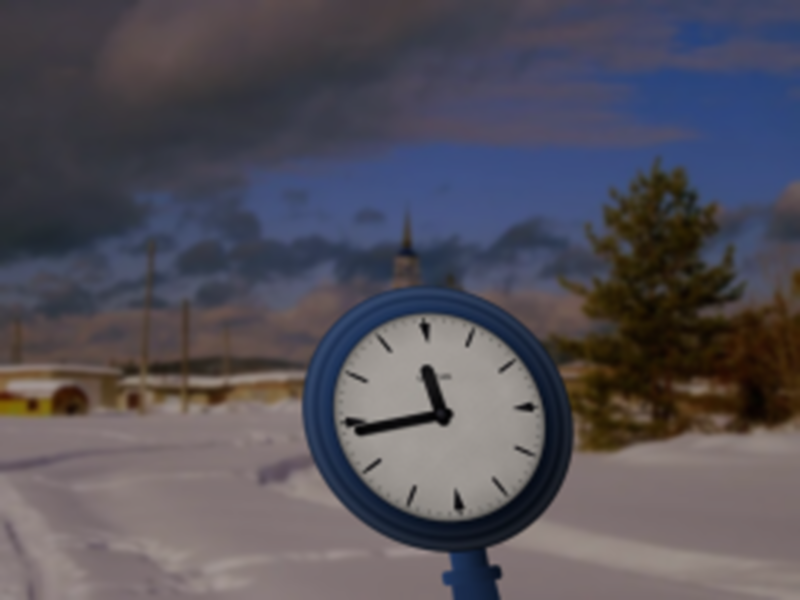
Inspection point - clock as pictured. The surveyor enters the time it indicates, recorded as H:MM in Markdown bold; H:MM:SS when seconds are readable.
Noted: **11:44**
